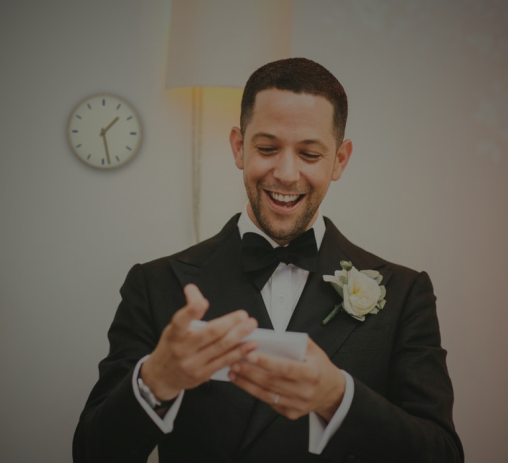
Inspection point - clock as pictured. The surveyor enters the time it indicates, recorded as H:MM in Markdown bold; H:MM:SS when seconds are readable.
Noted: **1:28**
